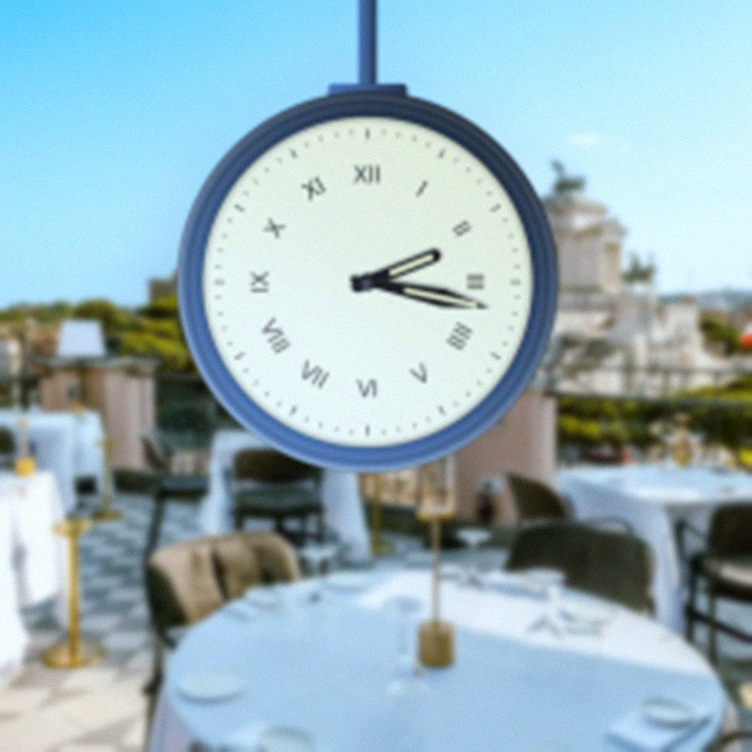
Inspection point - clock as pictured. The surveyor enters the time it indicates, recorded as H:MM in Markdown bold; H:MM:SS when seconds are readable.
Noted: **2:17**
